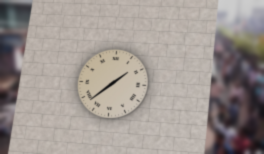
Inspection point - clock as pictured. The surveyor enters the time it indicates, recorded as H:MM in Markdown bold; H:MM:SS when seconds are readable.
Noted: **1:38**
